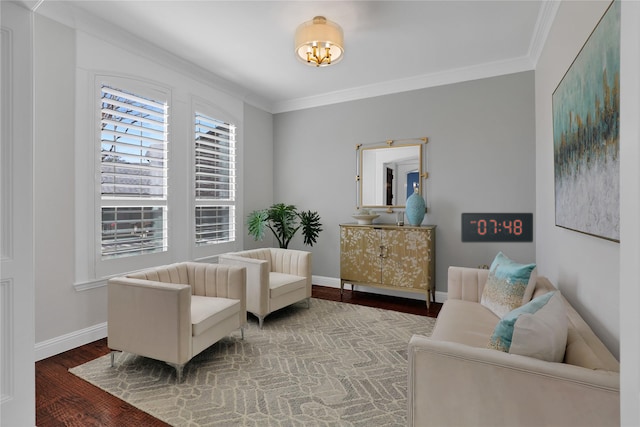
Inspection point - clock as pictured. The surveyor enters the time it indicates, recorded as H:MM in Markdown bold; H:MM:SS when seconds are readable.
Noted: **7:48**
